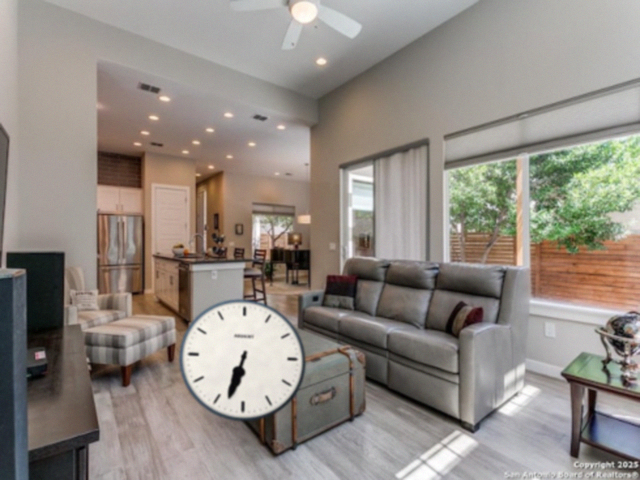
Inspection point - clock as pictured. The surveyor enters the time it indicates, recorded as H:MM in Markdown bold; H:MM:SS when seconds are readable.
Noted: **6:33**
